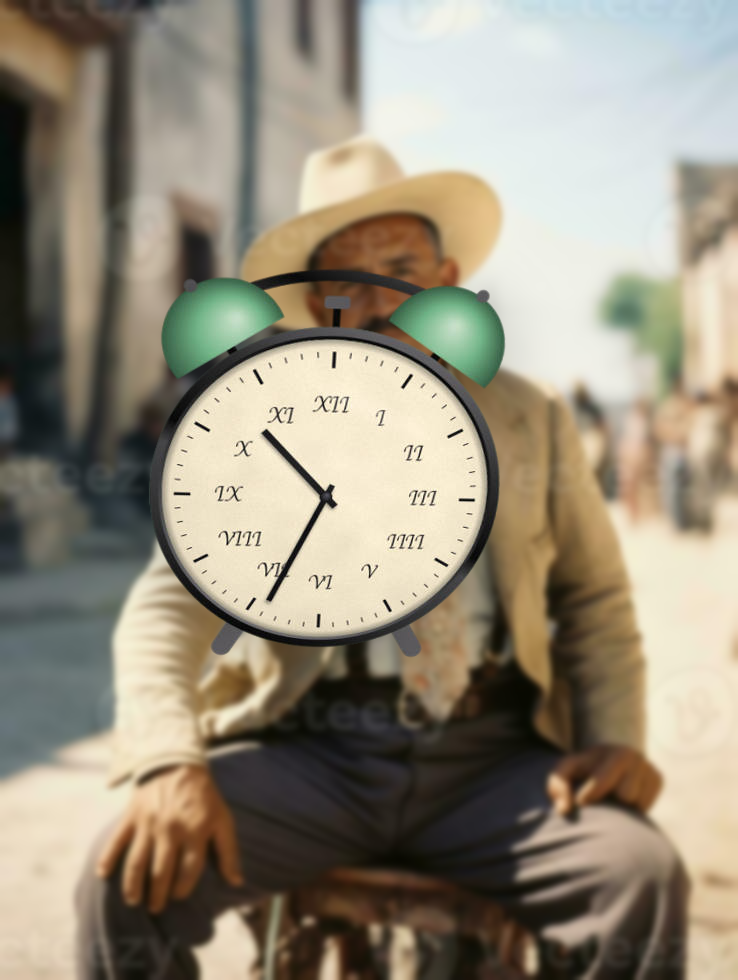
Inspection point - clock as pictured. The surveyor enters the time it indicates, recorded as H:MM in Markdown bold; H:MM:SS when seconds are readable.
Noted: **10:34**
